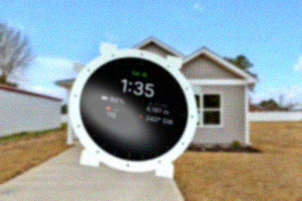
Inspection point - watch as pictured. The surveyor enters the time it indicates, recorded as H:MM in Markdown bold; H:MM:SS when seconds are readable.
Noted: **1:35**
